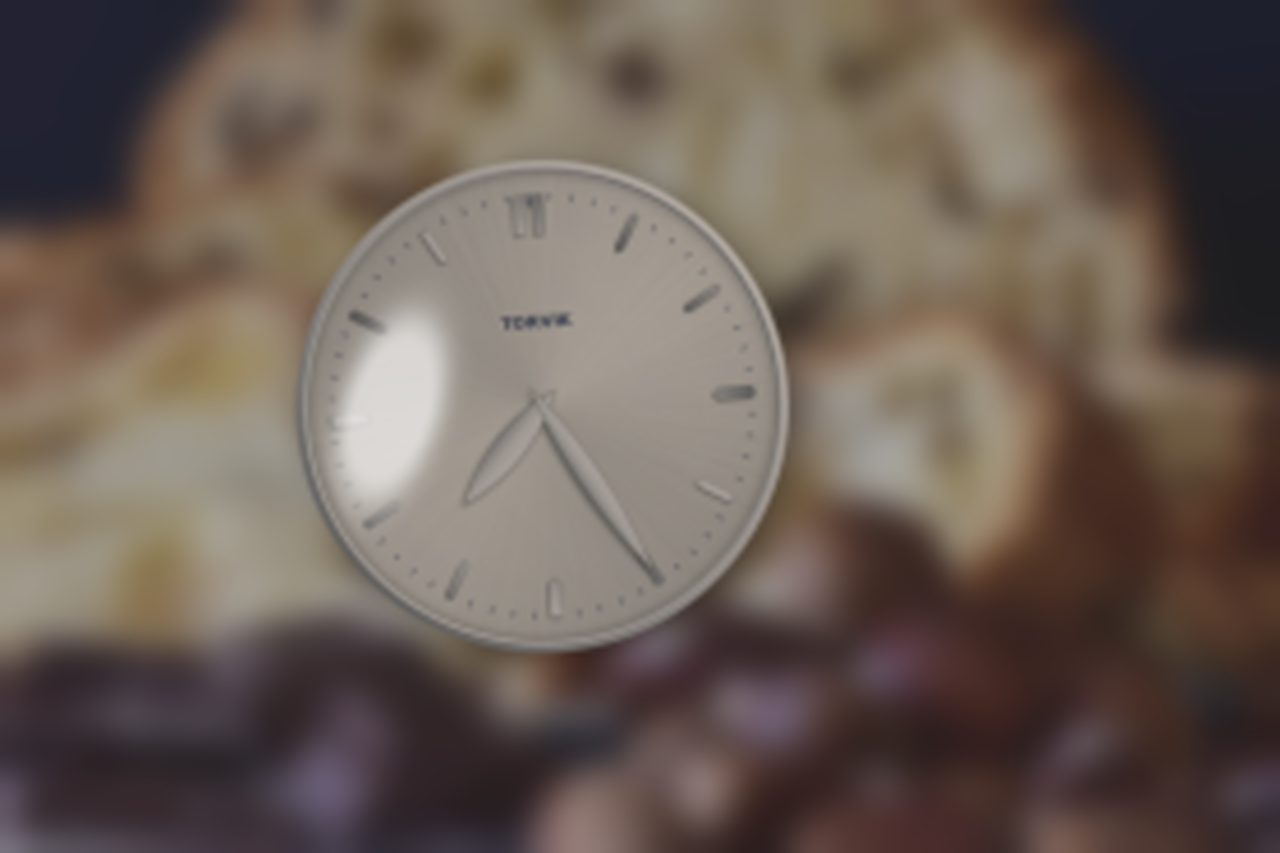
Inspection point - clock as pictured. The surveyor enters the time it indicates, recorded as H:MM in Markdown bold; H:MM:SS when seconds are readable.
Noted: **7:25**
